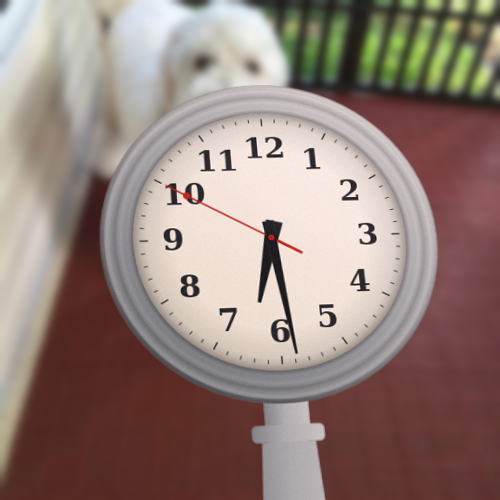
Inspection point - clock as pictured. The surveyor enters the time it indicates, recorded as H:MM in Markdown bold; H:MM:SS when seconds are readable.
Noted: **6:28:50**
